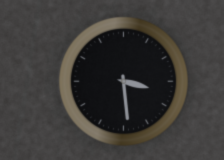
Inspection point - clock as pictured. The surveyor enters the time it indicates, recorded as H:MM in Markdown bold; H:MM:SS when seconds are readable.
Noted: **3:29**
